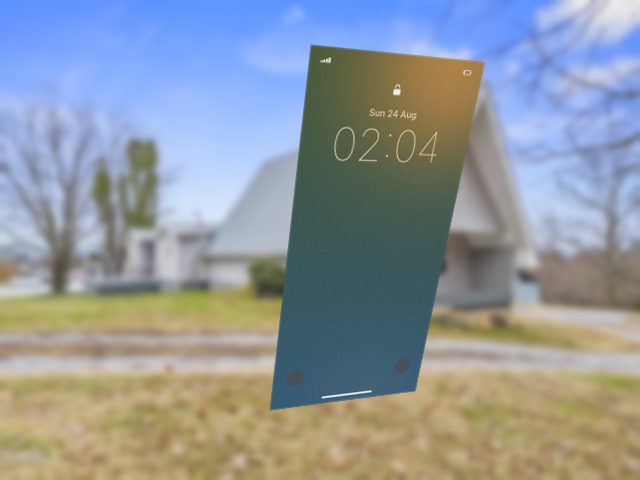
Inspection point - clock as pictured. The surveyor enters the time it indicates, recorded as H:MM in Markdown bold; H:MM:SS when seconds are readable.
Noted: **2:04**
